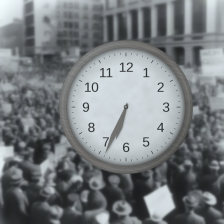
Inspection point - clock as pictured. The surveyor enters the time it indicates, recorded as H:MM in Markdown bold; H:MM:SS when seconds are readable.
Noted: **6:34**
